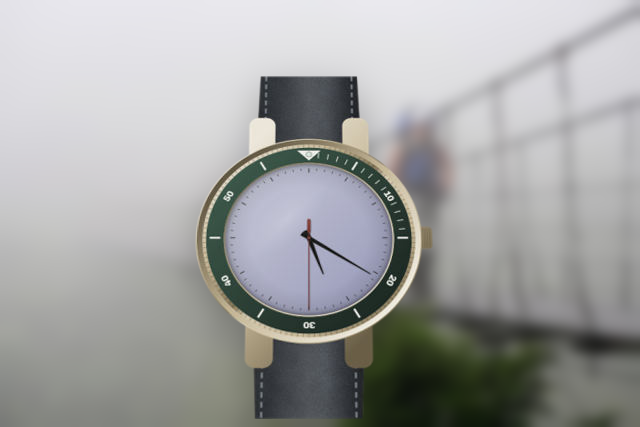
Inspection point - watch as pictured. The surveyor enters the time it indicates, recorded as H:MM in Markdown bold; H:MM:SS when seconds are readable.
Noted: **5:20:30**
